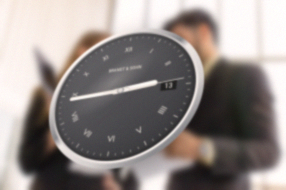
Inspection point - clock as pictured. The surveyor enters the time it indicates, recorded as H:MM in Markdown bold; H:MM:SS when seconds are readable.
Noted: **2:44:14**
